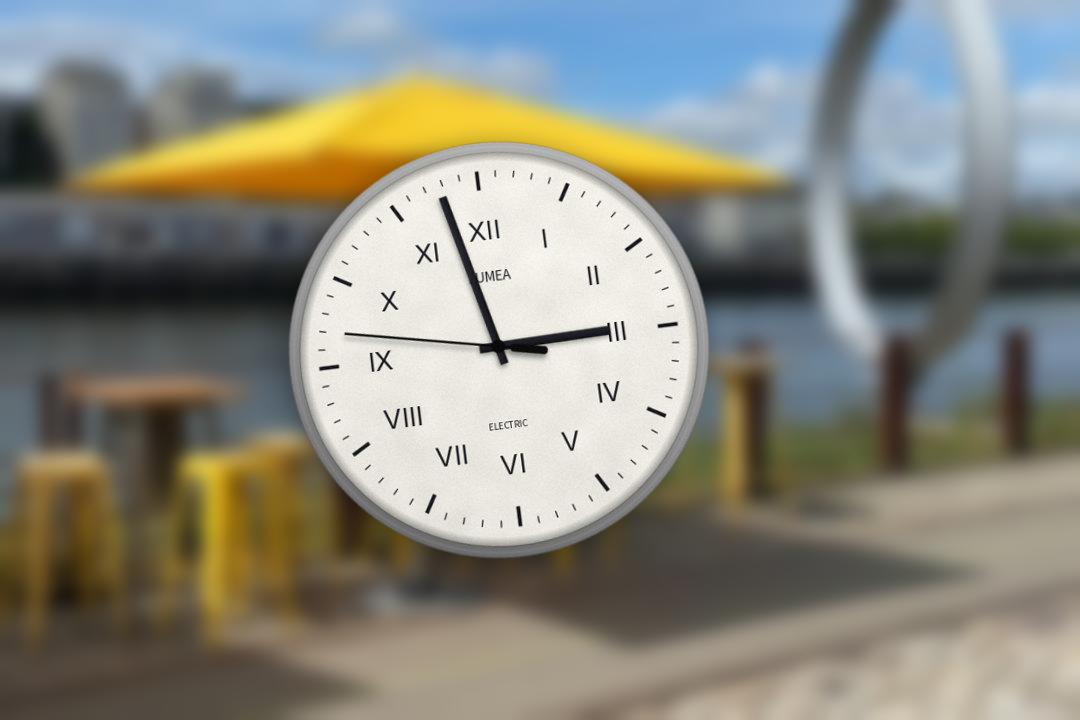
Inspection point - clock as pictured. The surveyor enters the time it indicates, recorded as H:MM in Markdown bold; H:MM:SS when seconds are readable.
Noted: **2:57:47**
